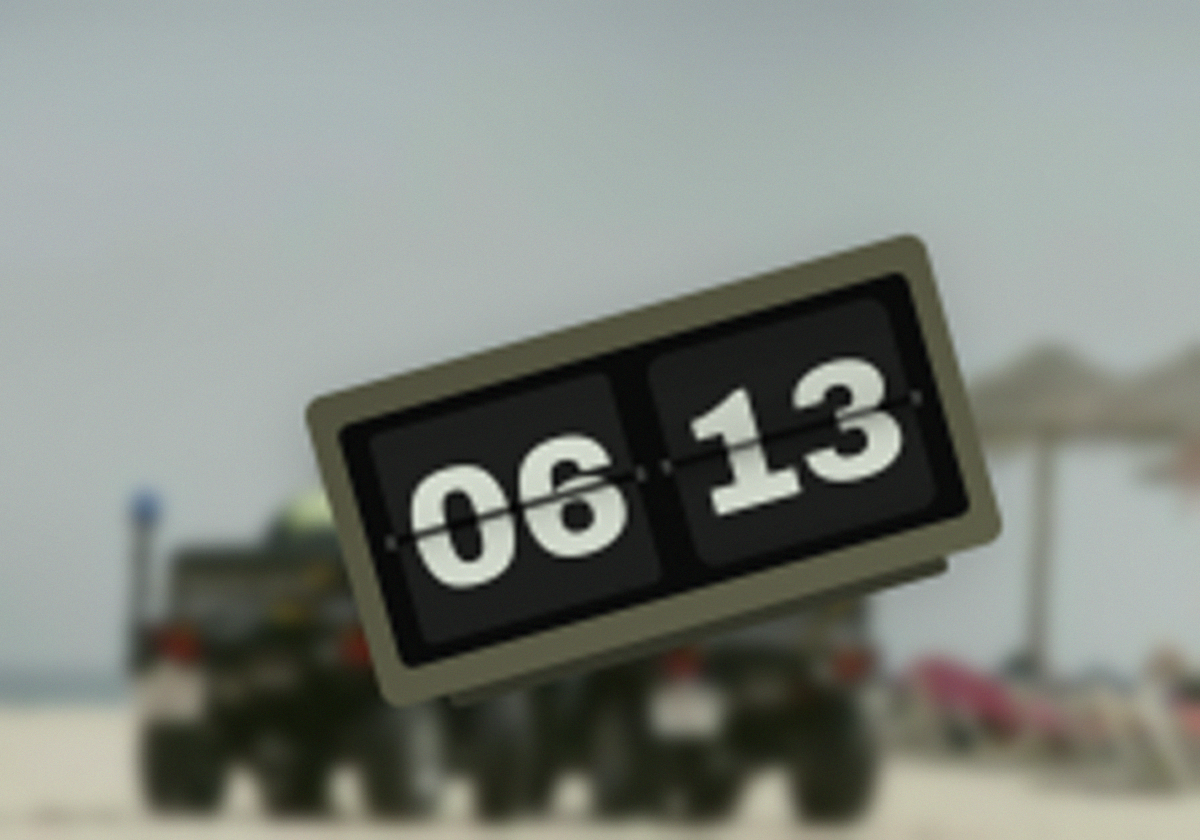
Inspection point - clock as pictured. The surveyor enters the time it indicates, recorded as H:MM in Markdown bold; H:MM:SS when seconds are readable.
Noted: **6:13**
